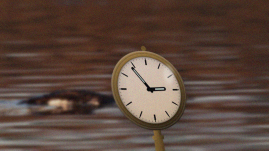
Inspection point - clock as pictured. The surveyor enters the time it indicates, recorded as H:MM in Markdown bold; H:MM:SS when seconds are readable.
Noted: **2:54**
